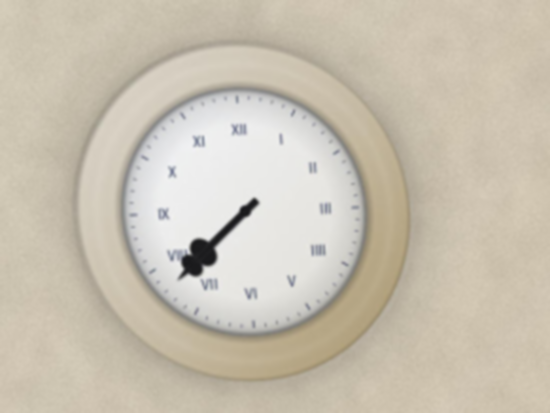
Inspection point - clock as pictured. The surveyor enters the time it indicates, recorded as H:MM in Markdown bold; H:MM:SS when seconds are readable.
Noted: **7:38**
